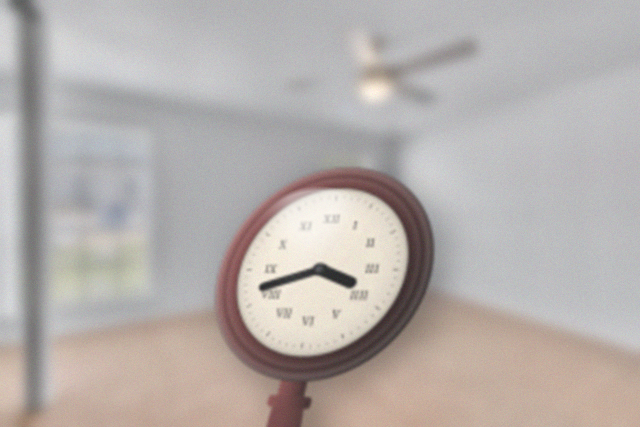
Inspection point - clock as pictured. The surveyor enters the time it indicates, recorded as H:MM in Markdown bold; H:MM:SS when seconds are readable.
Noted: **3:42**
